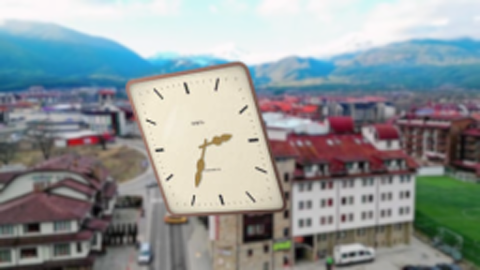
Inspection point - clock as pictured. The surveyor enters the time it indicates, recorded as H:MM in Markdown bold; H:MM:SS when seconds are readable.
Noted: **2:35**
